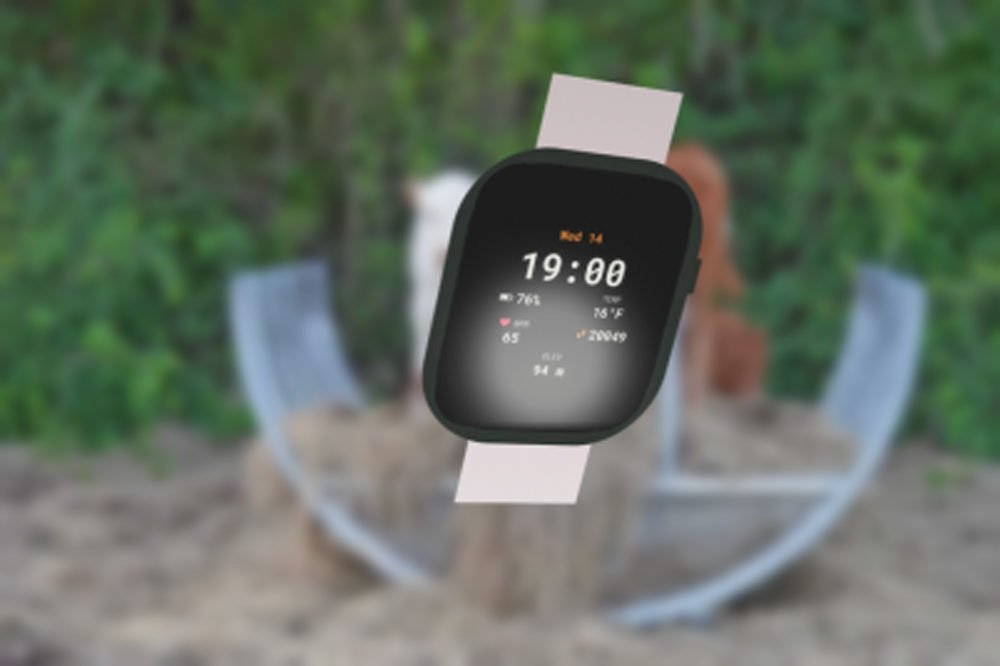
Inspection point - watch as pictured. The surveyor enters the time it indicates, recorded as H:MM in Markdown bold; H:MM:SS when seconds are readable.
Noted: **19:00**
